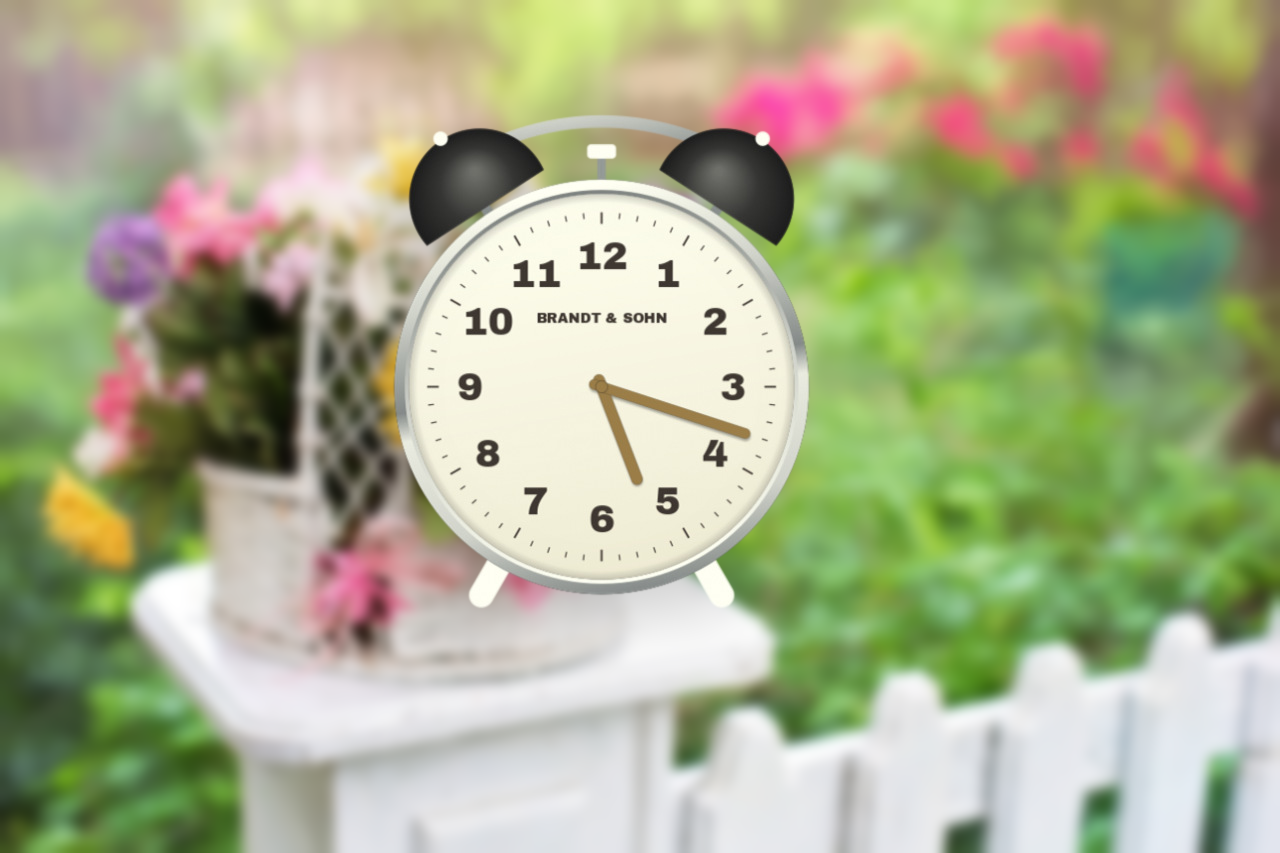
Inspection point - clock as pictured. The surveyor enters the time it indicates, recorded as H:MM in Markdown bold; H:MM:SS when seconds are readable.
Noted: **5:18**
